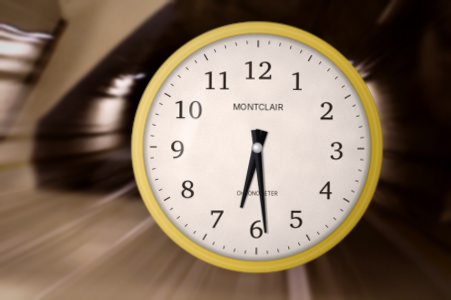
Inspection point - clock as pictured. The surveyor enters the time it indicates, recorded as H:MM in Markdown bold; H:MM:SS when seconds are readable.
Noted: **6:29**
